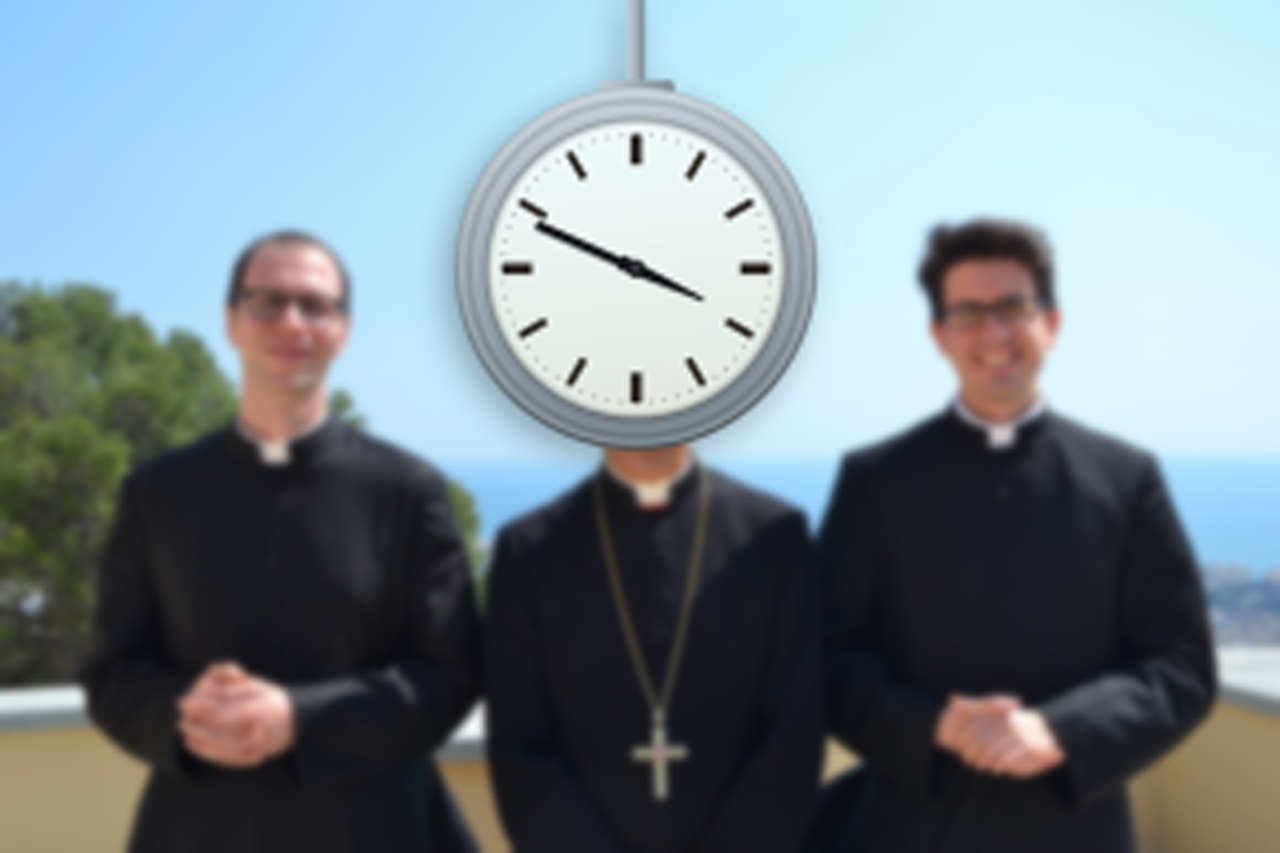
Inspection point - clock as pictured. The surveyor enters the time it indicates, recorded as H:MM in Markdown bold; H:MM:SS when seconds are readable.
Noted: **3:49**
